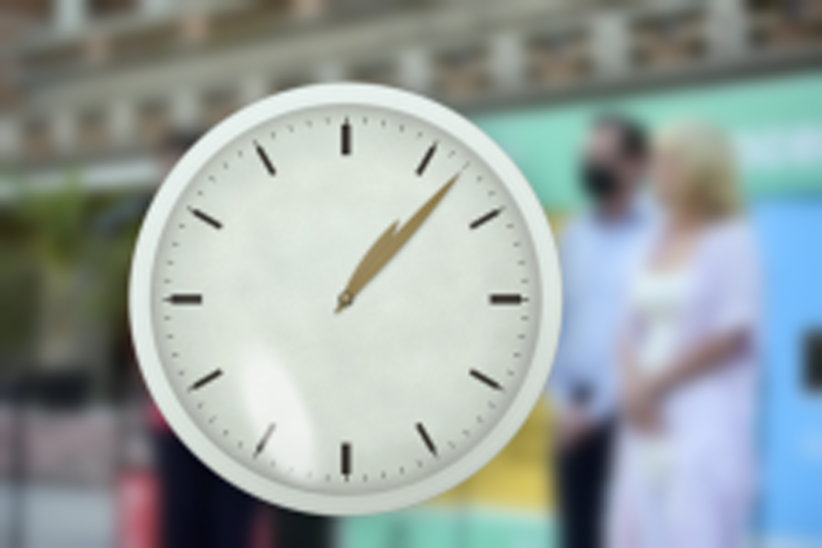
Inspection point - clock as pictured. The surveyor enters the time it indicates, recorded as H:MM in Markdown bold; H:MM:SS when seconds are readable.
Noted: **1:07**
